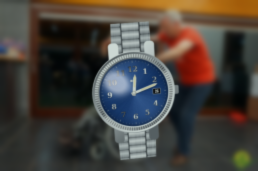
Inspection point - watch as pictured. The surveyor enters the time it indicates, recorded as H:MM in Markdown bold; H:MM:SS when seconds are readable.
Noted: **12:12**
